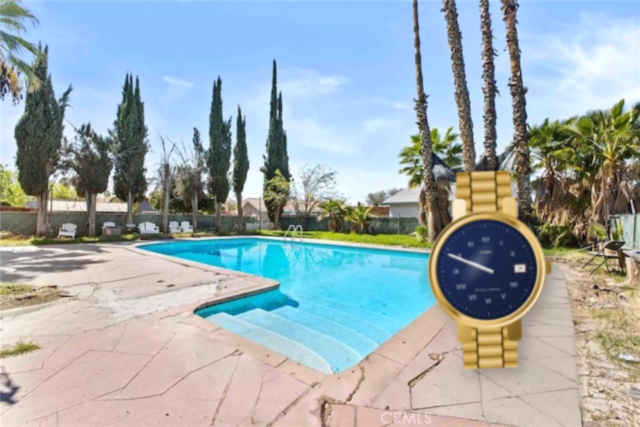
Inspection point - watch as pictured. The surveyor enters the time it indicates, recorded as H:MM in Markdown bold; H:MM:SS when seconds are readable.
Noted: **9:49**
